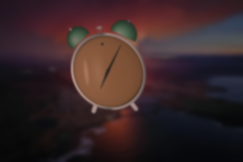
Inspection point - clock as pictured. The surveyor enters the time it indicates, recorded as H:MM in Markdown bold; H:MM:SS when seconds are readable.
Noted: **7:06**
